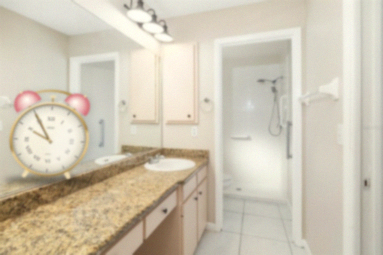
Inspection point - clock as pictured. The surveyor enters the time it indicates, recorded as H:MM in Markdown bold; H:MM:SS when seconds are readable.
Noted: **9:55**
